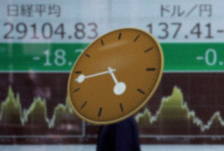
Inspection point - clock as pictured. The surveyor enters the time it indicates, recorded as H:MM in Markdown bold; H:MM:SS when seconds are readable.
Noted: **4:43**
